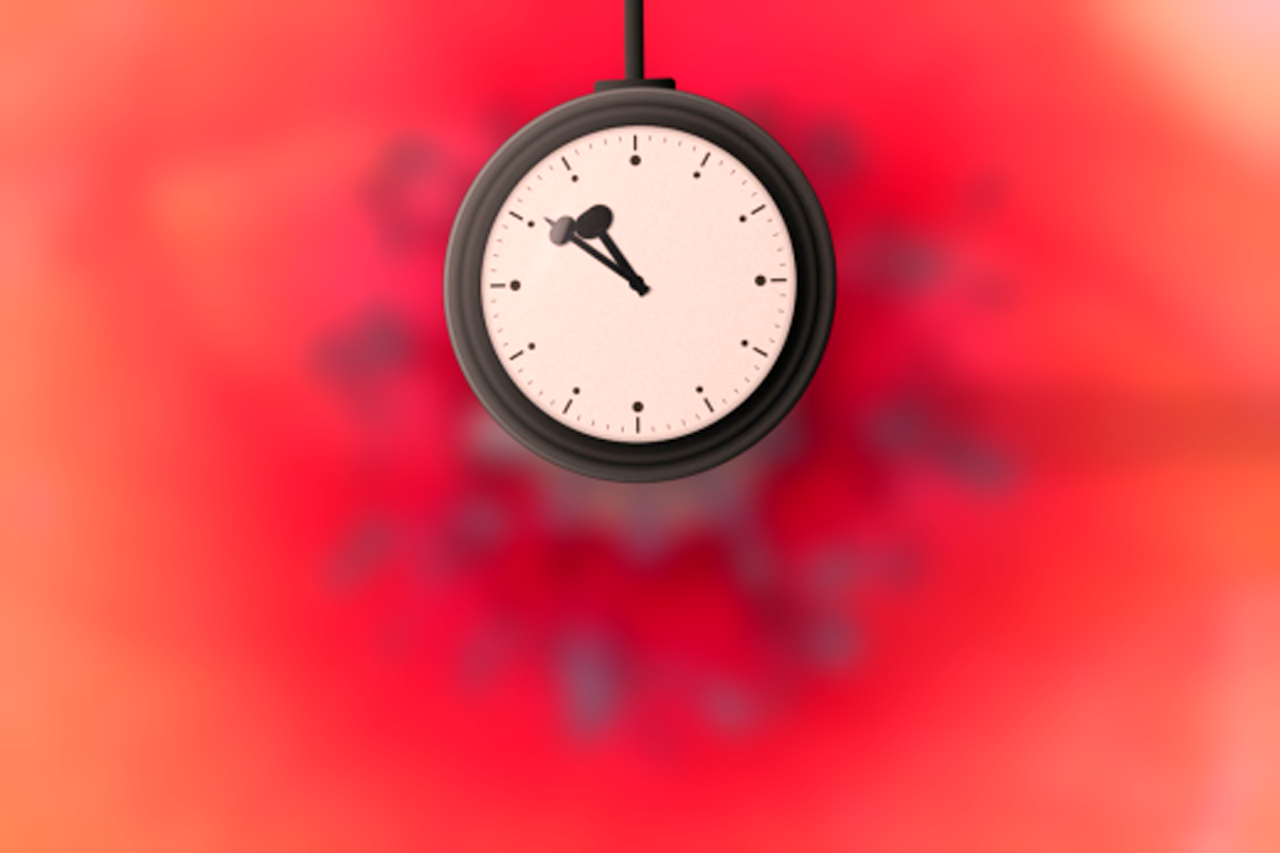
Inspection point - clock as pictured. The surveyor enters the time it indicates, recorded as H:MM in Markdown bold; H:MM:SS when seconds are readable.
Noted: **10:51**
